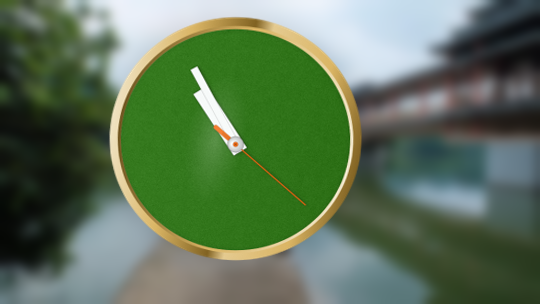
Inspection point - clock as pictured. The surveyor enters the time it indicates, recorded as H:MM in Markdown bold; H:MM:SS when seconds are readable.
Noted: **10:55:22**
